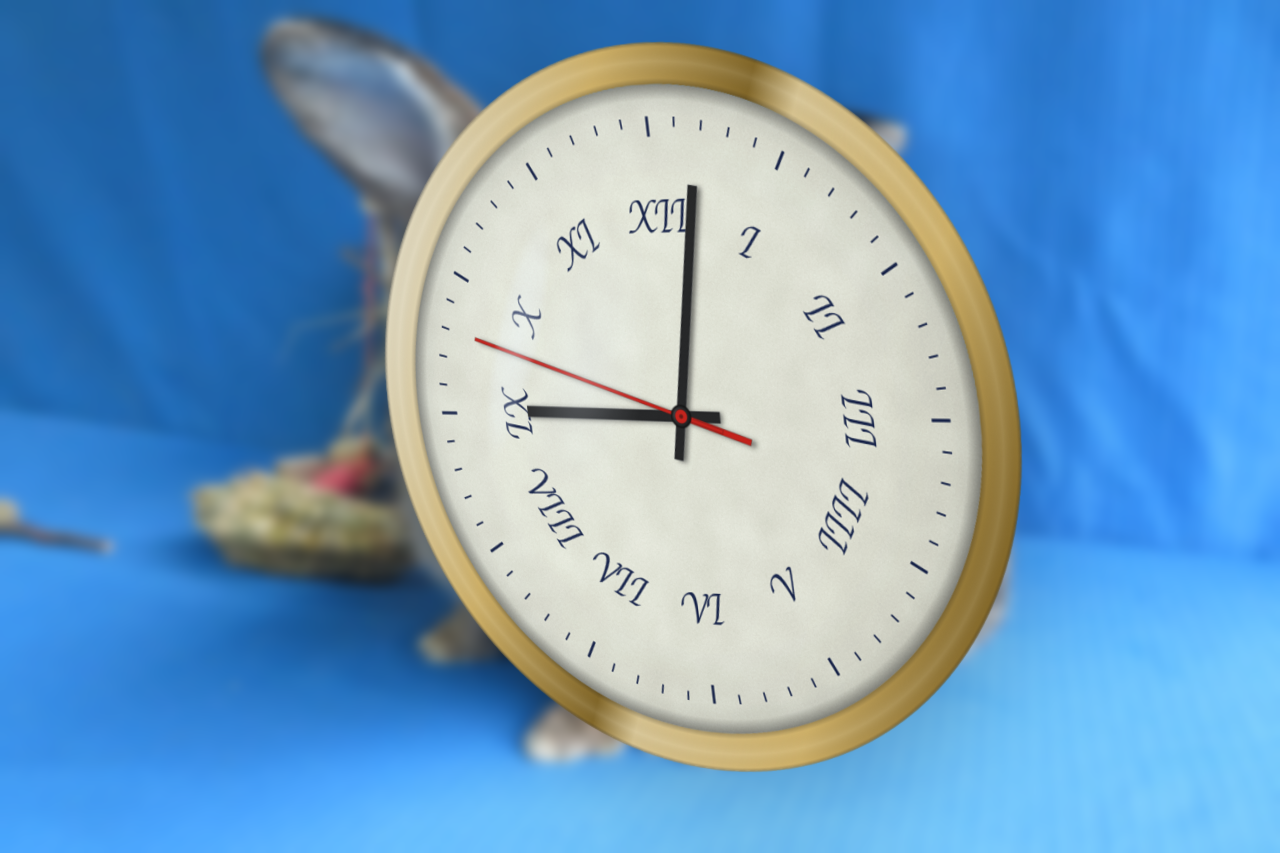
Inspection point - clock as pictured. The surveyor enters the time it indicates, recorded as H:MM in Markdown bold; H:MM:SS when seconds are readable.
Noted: **9:01:48**
